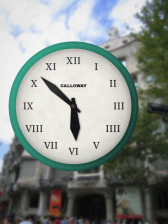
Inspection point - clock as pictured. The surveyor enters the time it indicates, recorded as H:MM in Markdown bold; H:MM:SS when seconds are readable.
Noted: **5:52**
